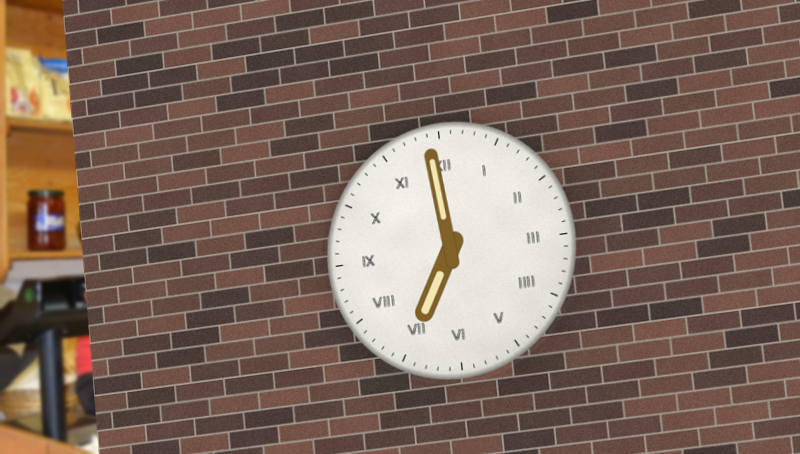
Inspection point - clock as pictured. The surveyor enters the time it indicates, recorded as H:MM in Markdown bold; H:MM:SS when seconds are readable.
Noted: **6:59**
